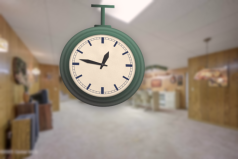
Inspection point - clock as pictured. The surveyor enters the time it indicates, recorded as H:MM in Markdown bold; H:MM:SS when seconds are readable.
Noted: **12:47**
